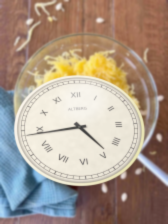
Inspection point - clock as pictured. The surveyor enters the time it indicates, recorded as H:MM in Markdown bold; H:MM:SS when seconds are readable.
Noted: **4:44**
